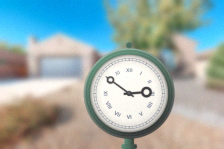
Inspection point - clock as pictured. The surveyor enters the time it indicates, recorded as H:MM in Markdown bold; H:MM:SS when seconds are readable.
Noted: **2:51**
